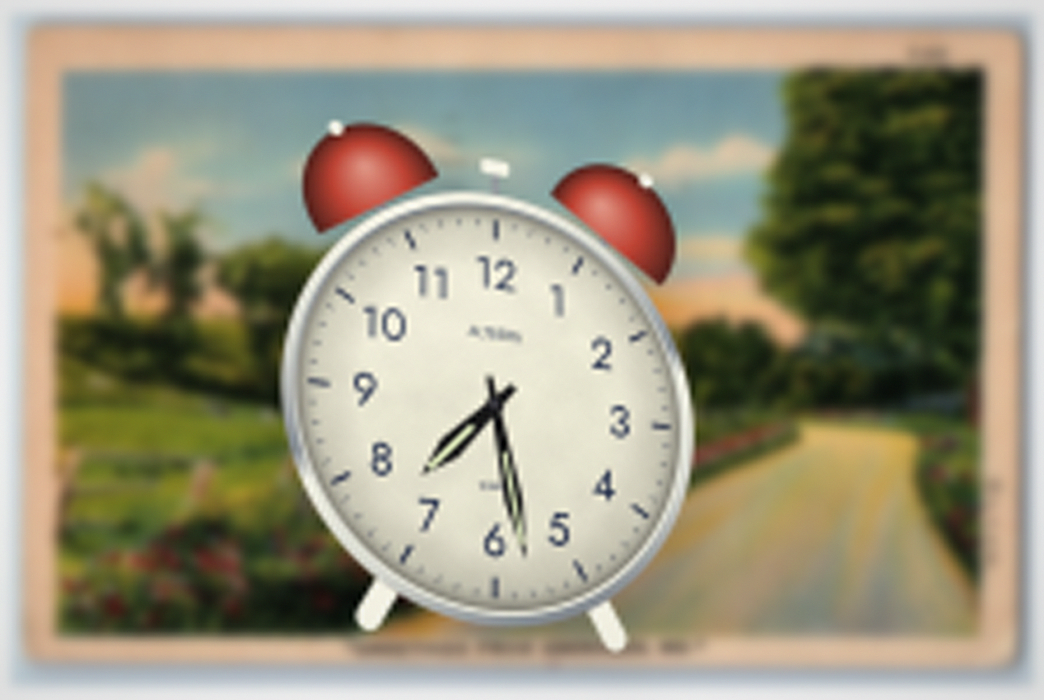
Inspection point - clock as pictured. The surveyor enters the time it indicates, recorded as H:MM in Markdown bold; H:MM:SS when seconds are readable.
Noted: **7:28**
